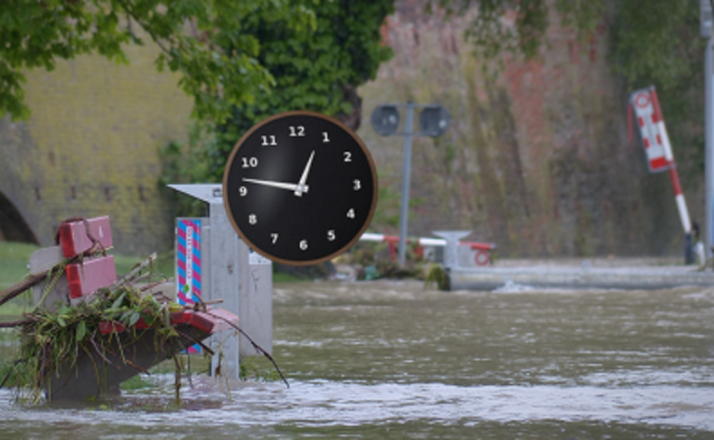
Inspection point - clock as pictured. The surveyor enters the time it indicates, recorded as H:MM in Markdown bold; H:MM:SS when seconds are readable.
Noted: **12:47**
